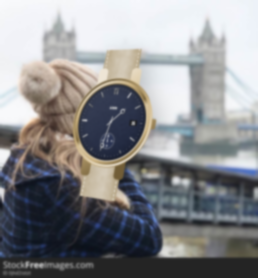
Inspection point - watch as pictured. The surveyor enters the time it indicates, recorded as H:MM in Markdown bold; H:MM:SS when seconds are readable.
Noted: **1:32**
